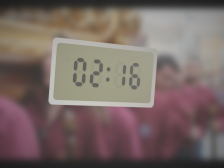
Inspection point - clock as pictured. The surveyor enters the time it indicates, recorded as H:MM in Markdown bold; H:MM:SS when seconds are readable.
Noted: **2:16**
